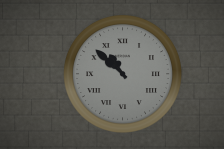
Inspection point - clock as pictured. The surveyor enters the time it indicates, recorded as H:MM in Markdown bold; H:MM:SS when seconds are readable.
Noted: **10:52**
